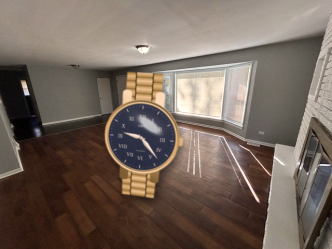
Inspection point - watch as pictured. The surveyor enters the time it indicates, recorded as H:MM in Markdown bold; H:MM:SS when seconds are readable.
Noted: **9:23**
